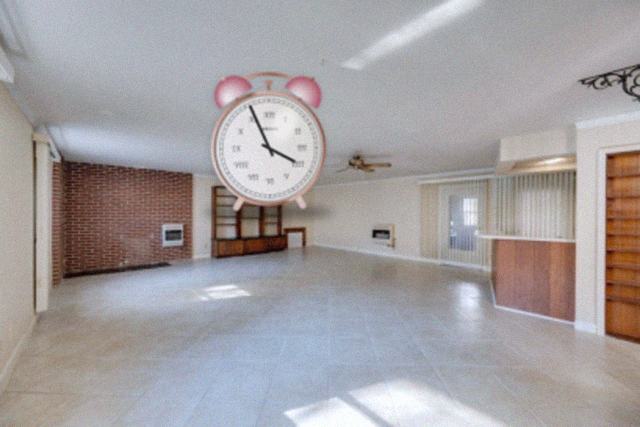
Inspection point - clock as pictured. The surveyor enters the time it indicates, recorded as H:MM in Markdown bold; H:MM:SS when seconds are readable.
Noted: **3:56**
